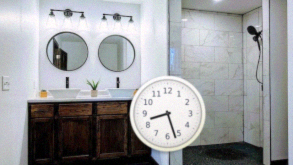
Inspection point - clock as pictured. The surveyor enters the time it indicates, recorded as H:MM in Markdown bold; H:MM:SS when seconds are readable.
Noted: **8:27**
